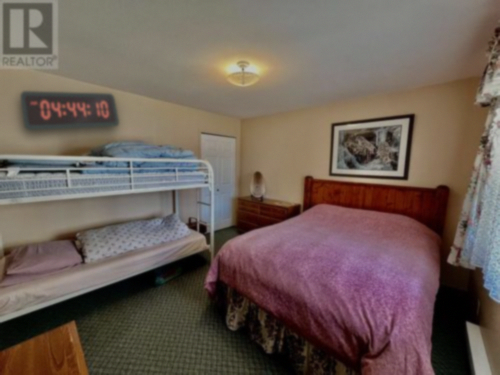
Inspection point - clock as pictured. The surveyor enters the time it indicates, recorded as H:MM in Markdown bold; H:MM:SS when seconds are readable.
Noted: **4:44:10**
